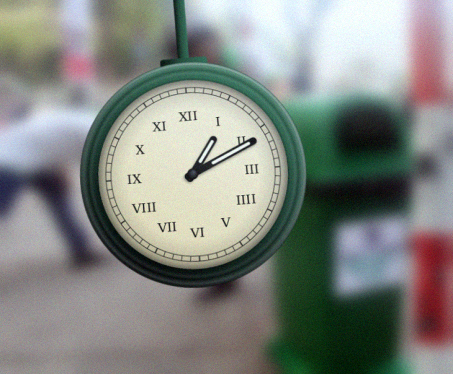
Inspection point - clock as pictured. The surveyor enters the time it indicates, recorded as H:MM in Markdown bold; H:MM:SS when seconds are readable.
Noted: **1:11**
